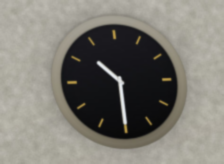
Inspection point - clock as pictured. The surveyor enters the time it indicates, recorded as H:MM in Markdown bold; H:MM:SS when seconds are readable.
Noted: **10:30**
